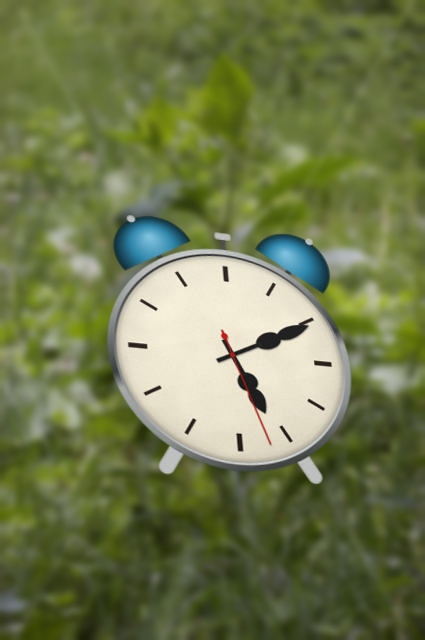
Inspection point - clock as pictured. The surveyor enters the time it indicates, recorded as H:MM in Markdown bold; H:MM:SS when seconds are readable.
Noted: **5:10:27**
